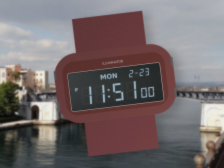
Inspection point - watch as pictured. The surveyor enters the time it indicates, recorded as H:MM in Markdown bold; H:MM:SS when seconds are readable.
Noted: **11:51:00**
